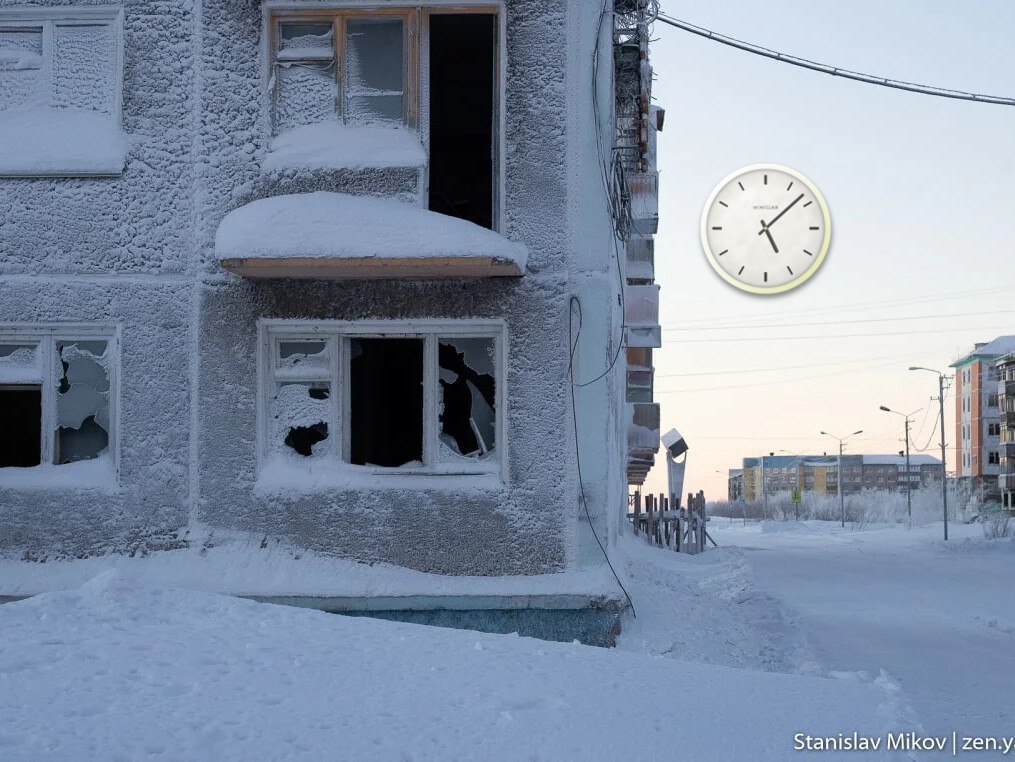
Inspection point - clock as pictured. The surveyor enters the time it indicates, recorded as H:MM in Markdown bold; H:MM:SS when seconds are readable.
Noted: **5:08**
